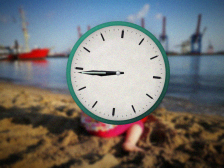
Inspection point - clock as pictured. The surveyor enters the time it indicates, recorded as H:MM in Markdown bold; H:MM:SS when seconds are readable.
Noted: **8:44**
